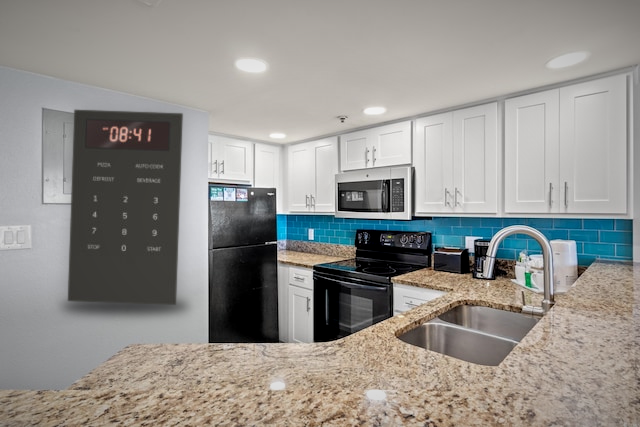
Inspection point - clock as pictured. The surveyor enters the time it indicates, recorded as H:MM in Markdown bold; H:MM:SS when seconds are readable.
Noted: **8:41**
